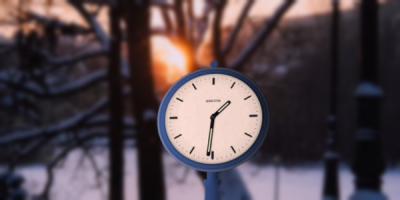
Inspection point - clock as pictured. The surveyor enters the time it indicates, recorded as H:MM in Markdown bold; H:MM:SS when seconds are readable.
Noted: **1:31**
